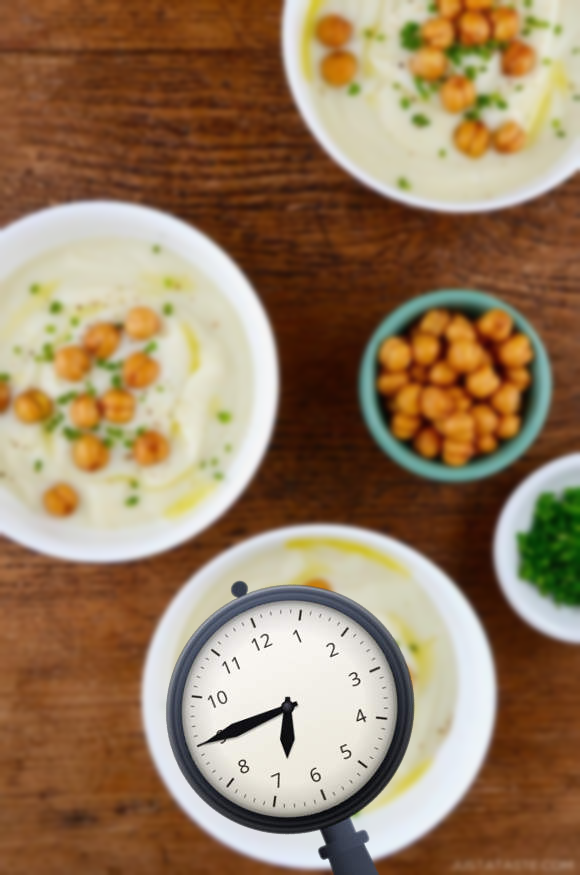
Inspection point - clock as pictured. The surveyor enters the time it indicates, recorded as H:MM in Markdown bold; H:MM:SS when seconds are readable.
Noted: **6:45**
